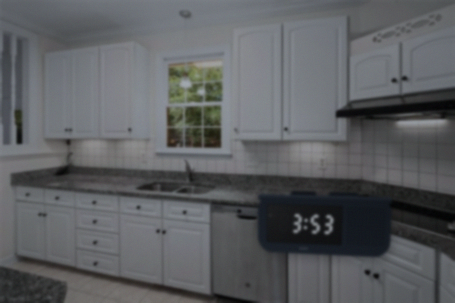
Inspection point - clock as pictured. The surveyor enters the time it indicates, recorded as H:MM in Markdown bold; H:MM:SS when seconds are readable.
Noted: **3:53**
